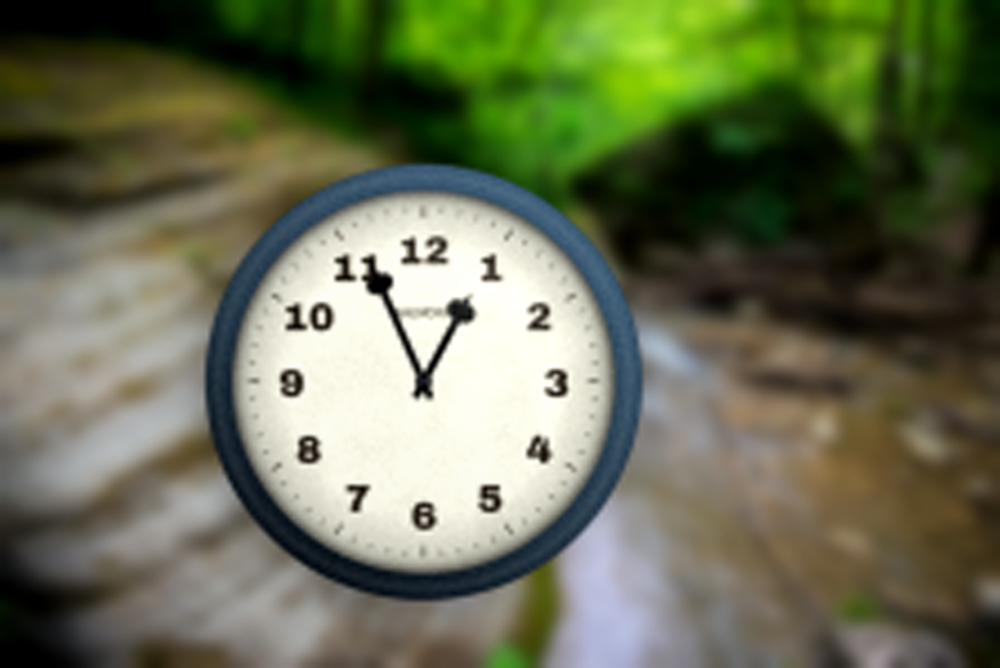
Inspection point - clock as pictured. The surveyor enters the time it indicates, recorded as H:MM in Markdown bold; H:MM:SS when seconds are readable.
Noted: **12:56**
